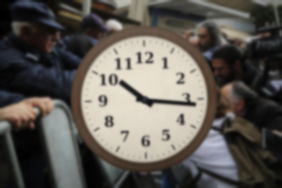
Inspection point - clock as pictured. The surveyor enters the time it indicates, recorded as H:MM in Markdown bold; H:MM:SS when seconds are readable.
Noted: **10:16**
